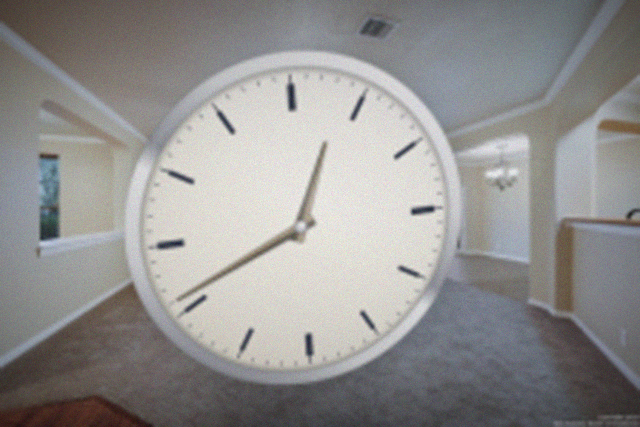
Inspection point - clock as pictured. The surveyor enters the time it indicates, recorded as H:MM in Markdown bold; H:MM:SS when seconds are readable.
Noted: **12:41**
